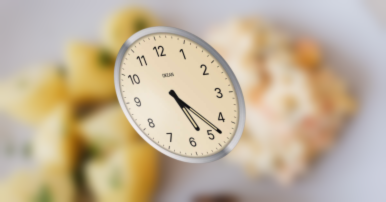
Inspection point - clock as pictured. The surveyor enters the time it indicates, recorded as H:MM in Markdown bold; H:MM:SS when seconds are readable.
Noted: **5:23**
